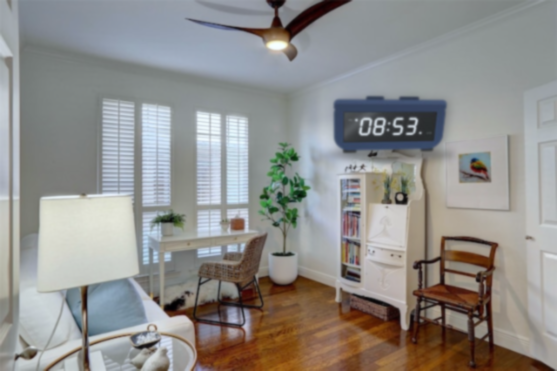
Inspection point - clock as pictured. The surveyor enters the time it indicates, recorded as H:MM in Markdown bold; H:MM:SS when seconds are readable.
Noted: **8:53**
